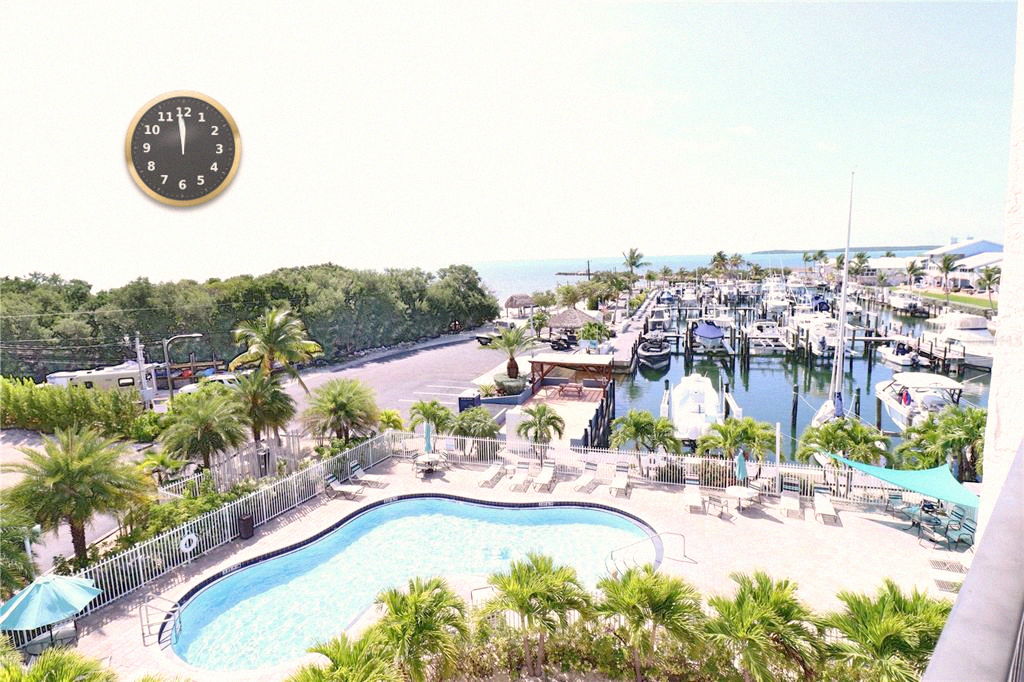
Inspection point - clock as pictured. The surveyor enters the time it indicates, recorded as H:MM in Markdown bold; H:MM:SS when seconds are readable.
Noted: **11:59**
